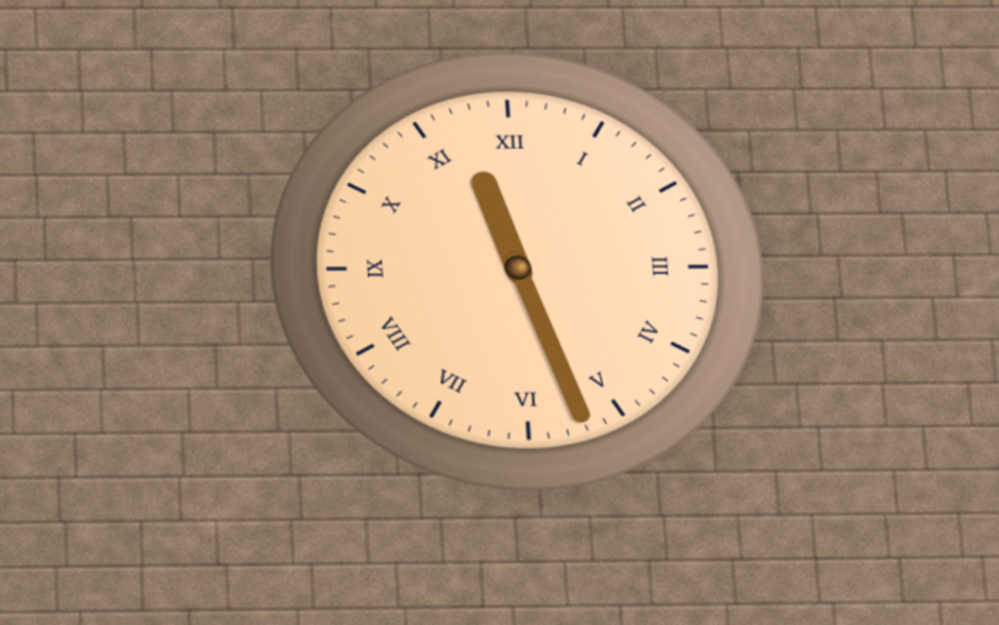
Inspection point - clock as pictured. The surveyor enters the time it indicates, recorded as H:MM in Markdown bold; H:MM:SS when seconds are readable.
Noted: **11:27**
